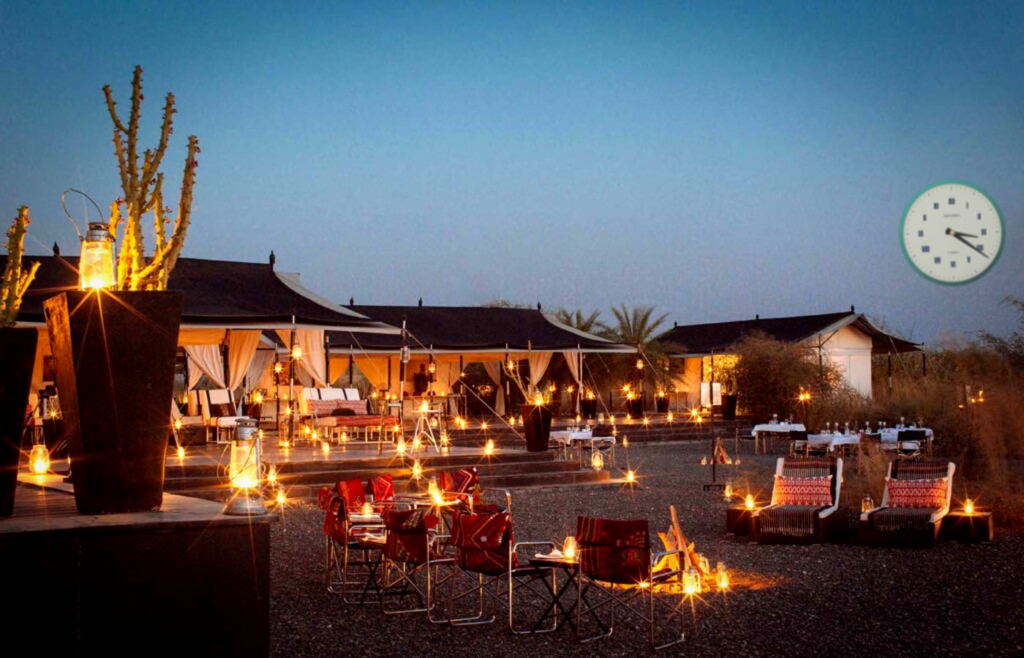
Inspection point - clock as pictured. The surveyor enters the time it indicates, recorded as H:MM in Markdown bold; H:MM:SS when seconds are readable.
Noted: **3:21**
